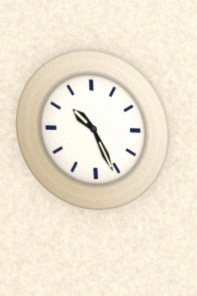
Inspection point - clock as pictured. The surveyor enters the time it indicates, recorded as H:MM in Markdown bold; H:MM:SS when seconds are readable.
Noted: **10:26**
